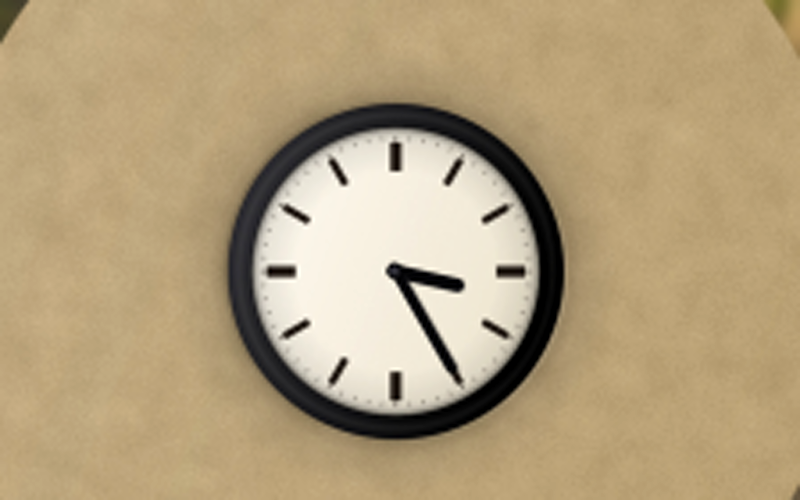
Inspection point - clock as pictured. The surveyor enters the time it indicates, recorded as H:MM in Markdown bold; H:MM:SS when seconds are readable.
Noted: **3:25**
